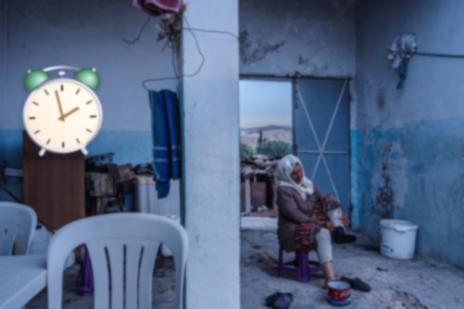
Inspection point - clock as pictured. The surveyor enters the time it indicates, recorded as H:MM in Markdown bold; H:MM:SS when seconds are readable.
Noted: **1:58**
